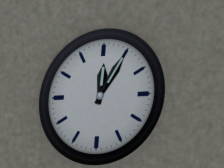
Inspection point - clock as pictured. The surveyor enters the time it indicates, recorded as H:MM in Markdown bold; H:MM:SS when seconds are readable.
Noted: **12:05**
